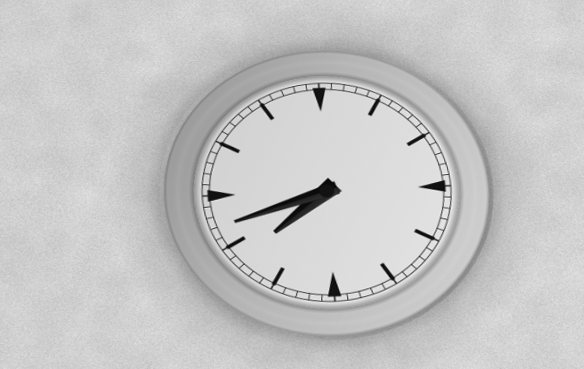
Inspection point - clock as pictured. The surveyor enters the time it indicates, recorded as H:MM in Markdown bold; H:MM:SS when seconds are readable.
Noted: **7:42**
